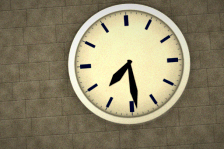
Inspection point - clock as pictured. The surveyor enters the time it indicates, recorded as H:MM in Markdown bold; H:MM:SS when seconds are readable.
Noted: **7:29**
